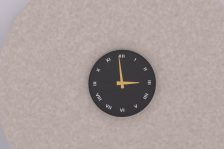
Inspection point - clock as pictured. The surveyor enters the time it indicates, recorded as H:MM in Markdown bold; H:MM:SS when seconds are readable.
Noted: **2:59**
